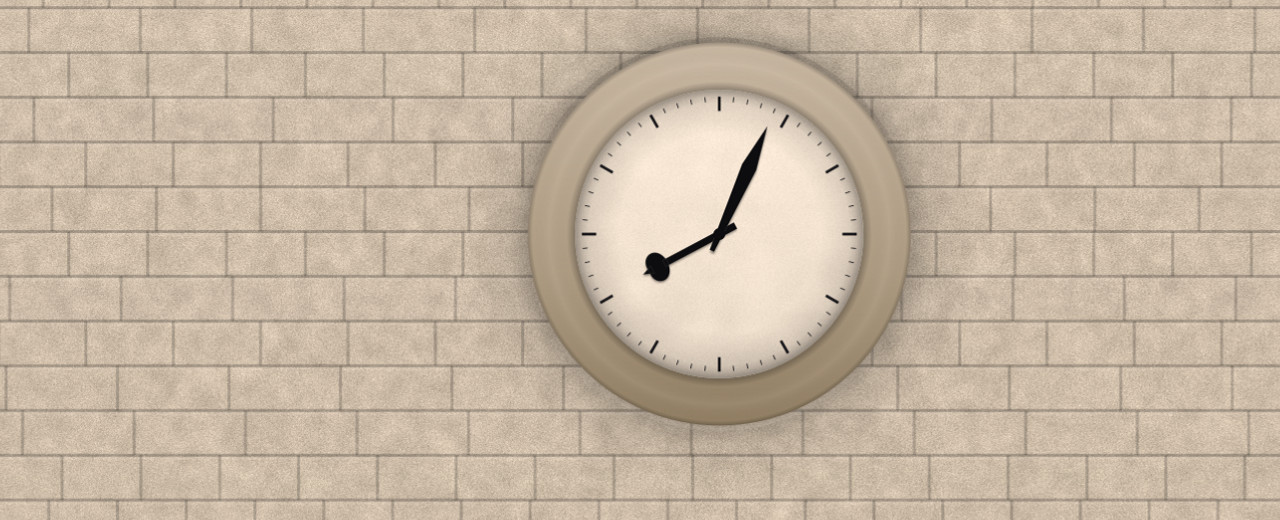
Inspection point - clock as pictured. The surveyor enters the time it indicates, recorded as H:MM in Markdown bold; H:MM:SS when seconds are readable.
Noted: **8:04**
